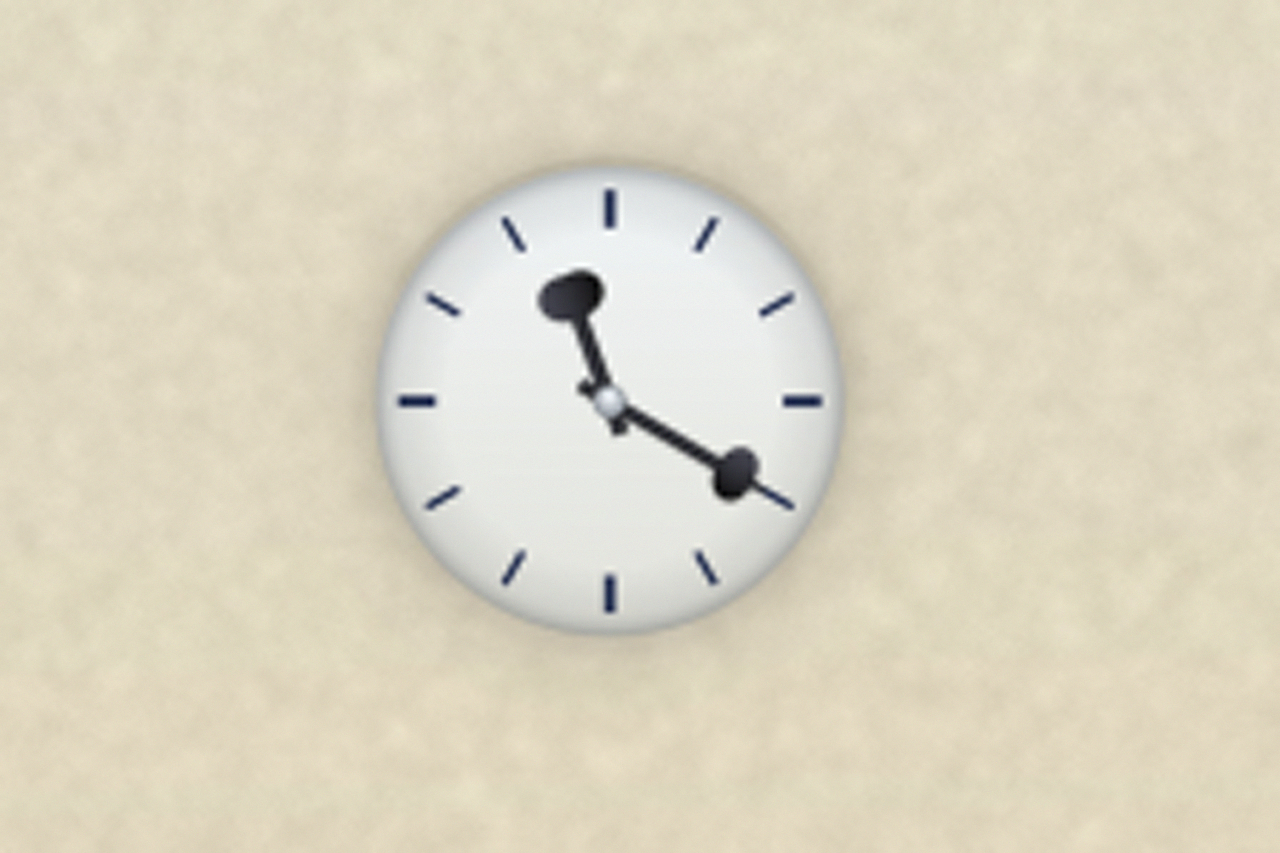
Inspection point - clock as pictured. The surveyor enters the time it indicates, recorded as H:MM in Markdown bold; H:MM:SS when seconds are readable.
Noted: **11:20**
